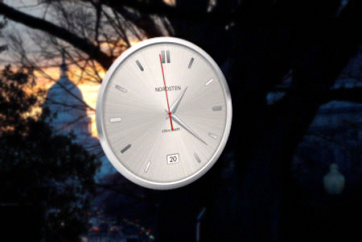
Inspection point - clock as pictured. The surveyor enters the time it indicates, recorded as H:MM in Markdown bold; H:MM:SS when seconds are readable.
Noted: **1:21:59**
